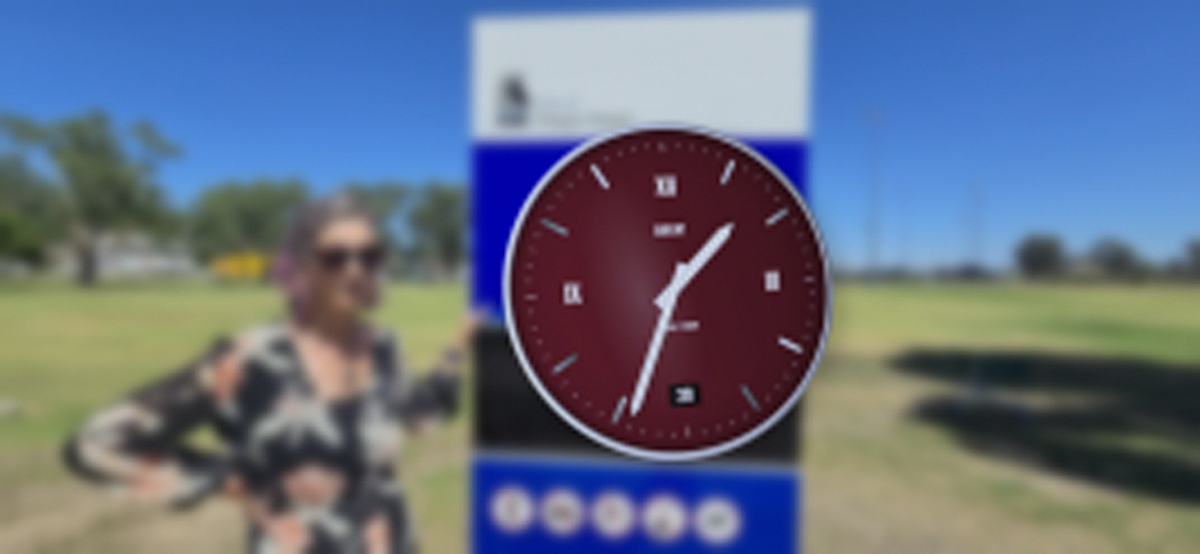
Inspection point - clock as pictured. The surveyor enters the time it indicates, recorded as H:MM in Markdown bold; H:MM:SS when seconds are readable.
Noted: **1:34**
